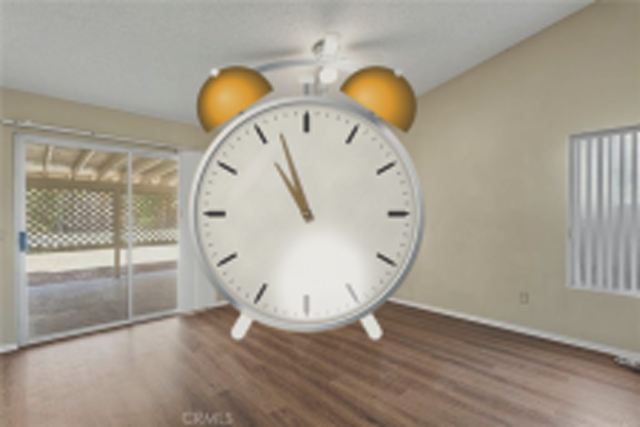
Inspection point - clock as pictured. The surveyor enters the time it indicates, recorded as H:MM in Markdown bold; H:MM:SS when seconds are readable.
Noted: **10:57**
